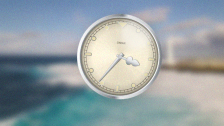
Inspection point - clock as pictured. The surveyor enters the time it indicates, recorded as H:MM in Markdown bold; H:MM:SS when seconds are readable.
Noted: **3:36**
